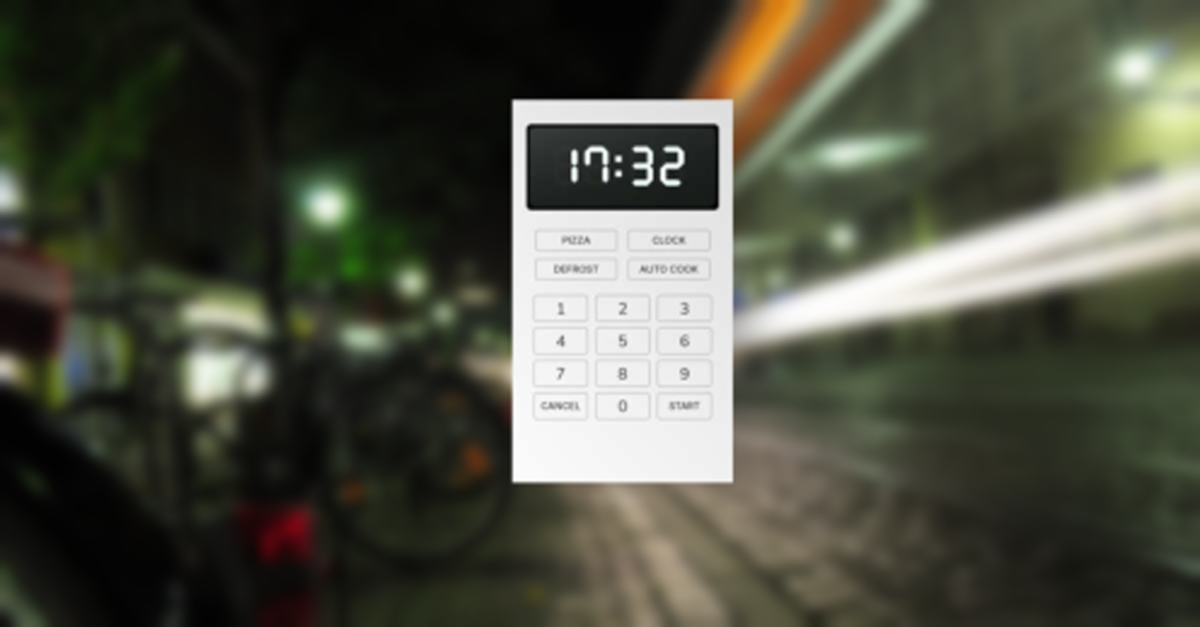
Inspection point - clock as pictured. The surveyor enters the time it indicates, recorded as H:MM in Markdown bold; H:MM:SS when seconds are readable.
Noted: **17:32**
